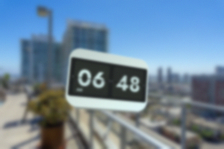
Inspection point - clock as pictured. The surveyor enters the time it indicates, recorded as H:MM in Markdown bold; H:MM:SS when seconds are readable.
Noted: **6:48**
